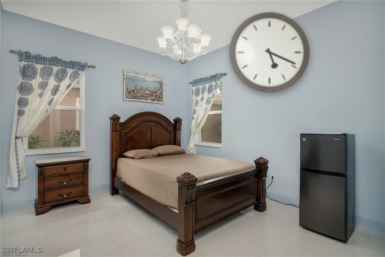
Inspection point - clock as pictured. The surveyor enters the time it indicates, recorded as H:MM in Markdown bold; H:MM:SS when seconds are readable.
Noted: **5:19**
